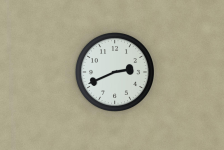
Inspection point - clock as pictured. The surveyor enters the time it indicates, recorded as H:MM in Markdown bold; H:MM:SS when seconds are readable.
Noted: **2:41**
